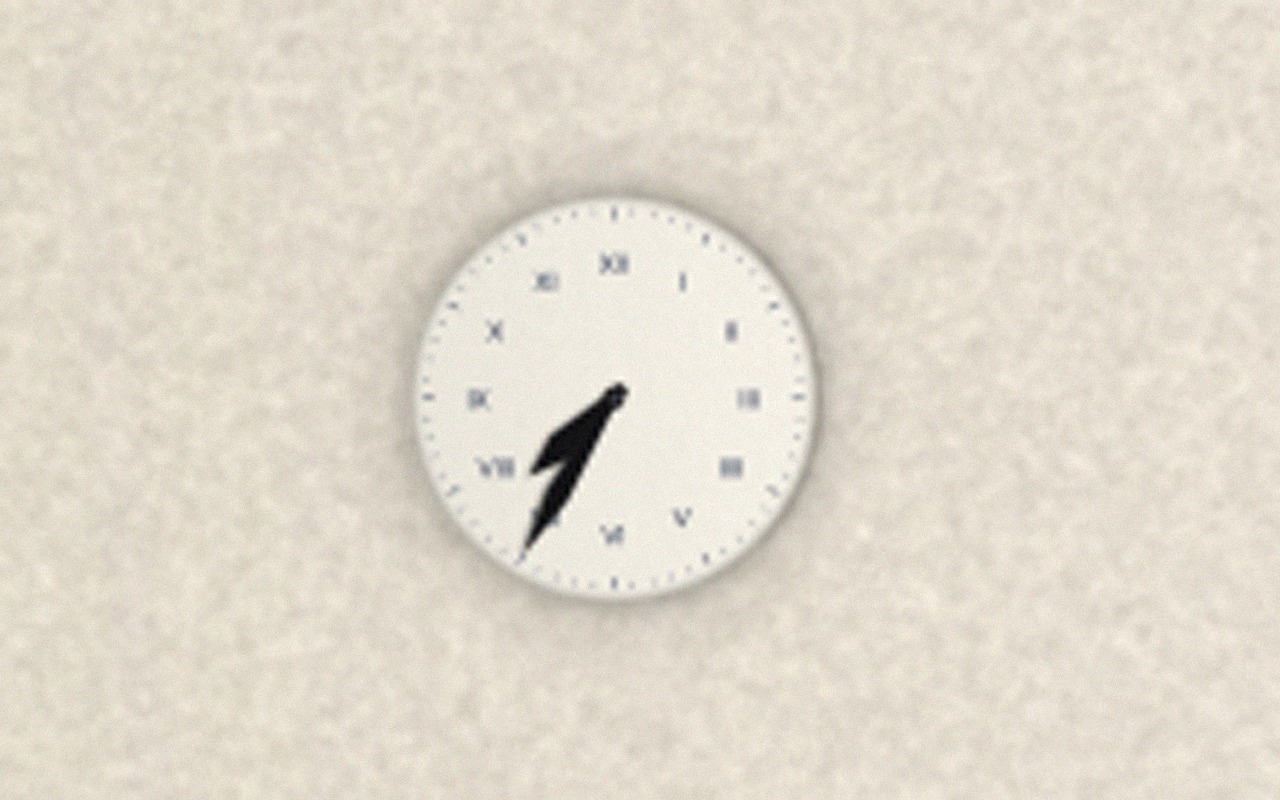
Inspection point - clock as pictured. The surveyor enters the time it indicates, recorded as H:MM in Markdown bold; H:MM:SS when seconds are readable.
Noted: **7:35**
